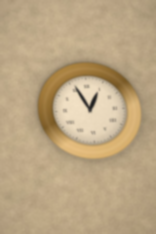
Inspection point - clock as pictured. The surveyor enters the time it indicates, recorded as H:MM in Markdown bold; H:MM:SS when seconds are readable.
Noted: **12:56**
